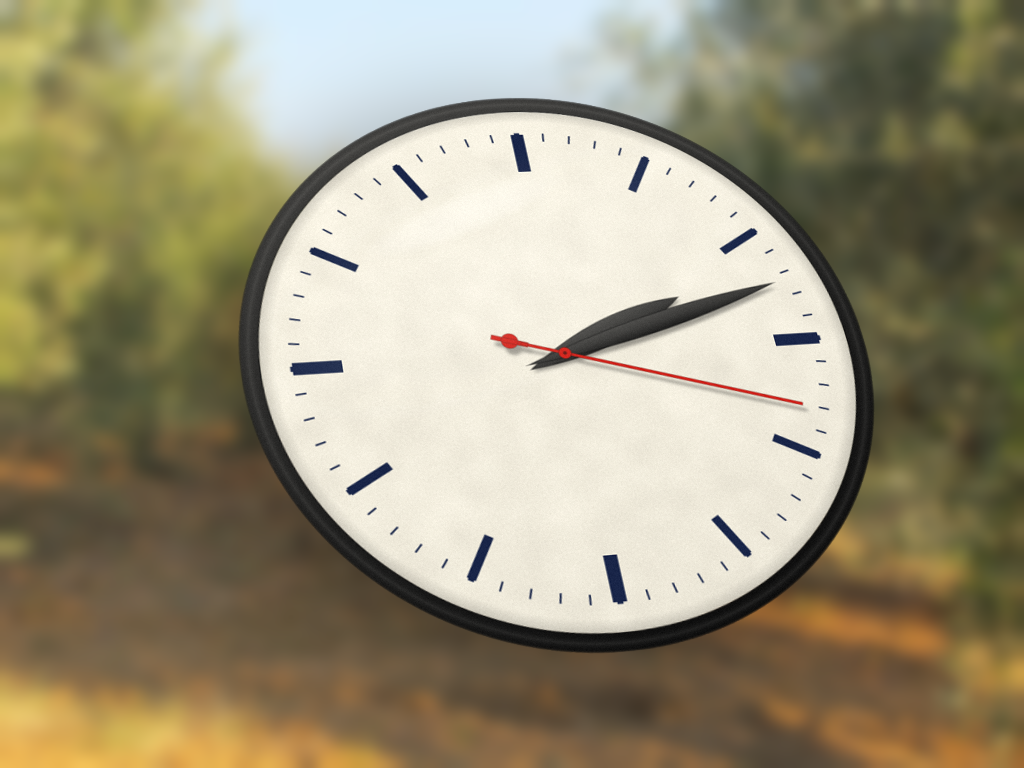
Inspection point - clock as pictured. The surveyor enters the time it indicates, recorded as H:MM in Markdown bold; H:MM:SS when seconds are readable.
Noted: **2:12:18**
